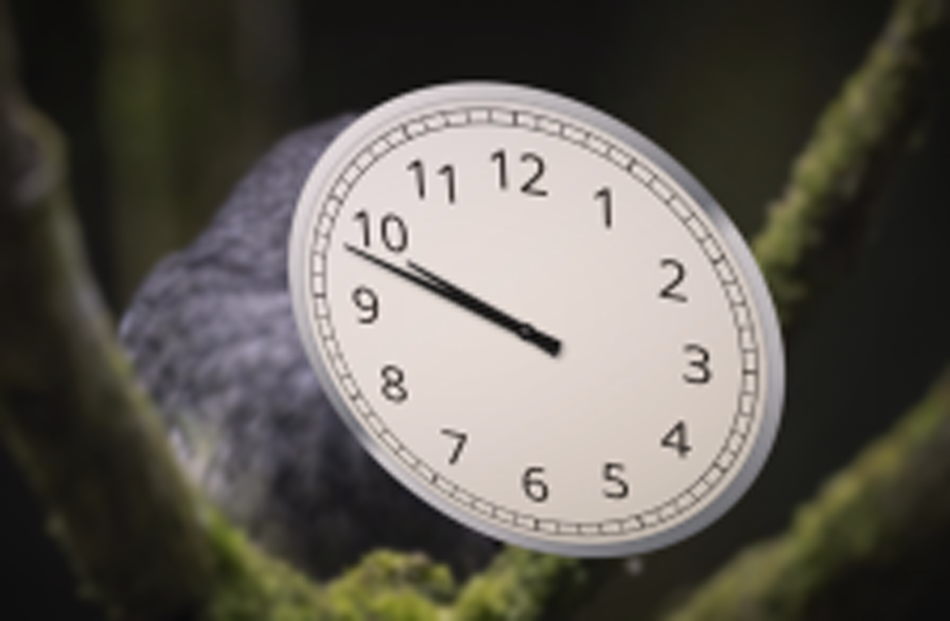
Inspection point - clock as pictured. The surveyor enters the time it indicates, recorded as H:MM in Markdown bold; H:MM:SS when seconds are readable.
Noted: **9:48**
